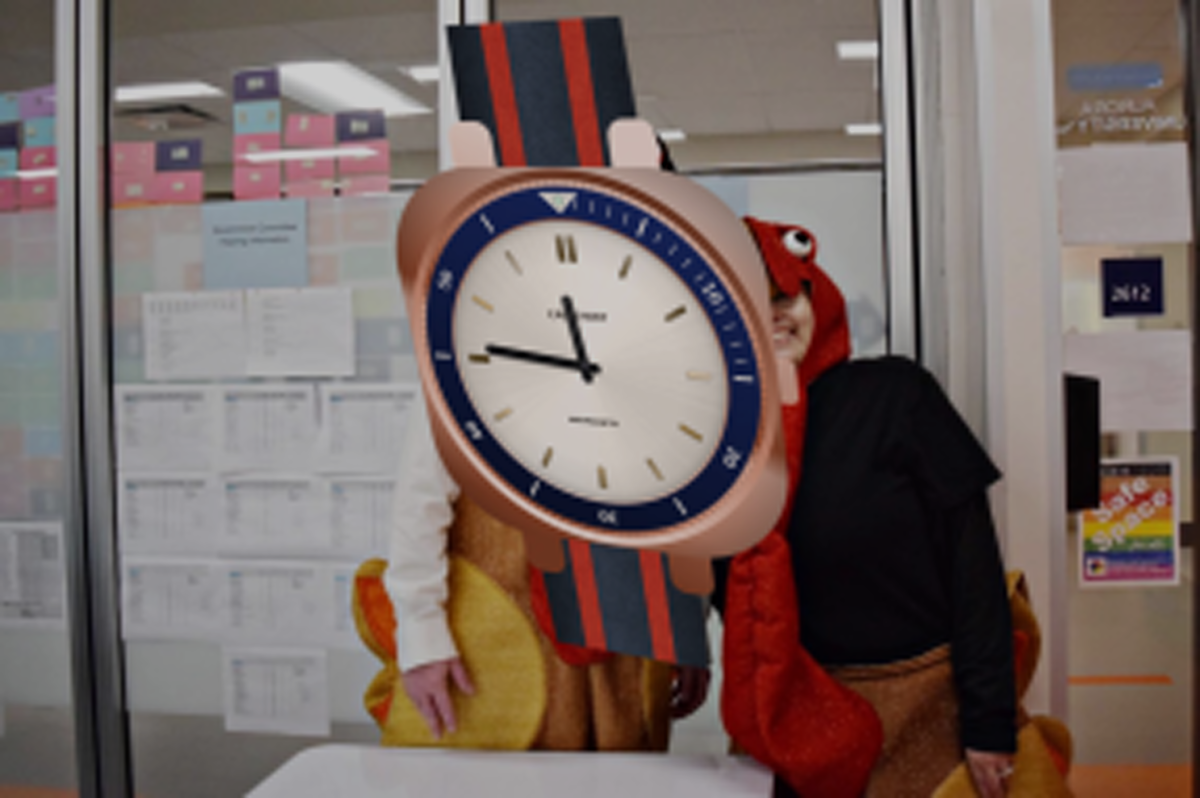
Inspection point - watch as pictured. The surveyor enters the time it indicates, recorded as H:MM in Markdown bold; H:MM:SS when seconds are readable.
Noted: **11:46**
